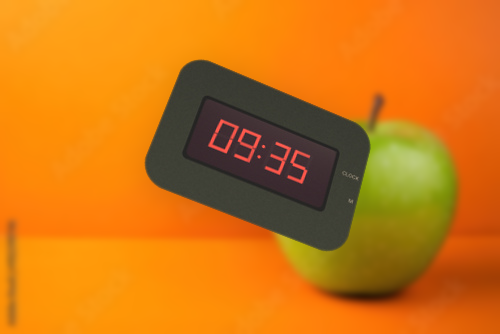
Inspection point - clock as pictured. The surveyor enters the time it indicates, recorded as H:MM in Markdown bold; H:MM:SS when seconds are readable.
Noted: **9:35**
